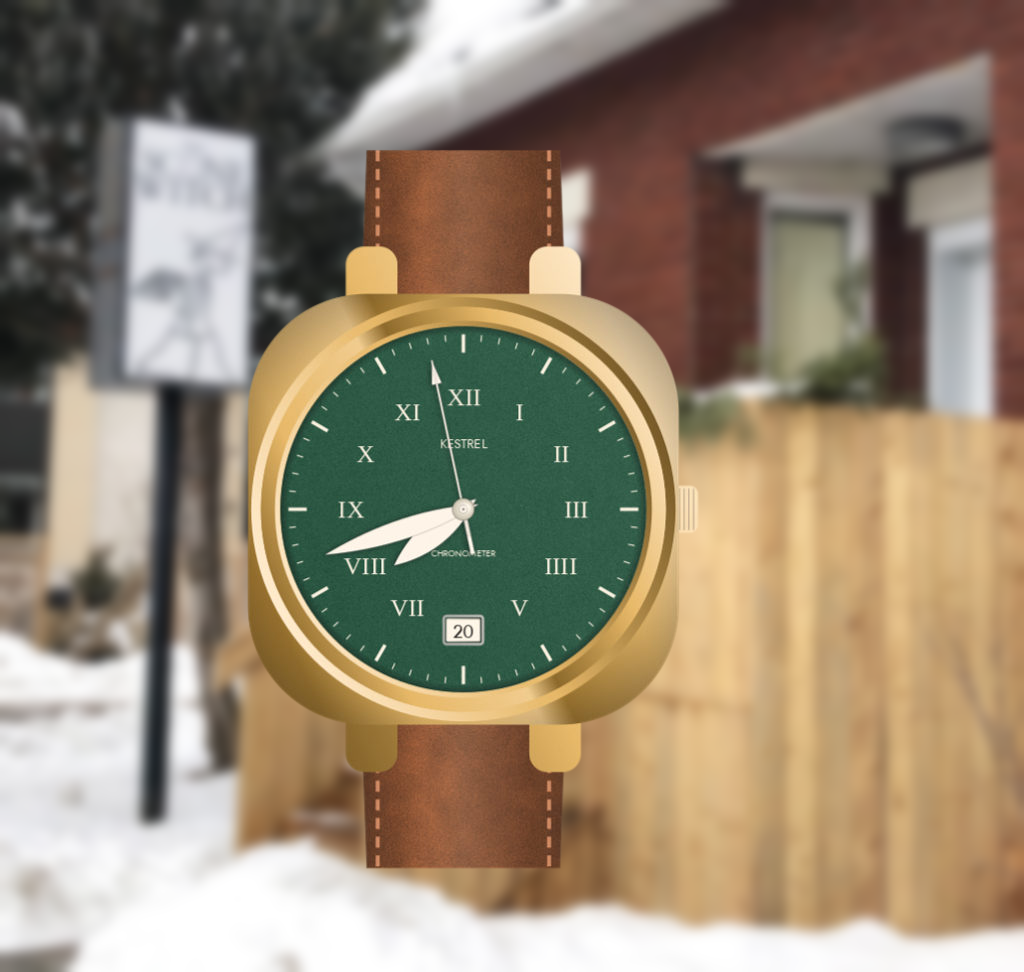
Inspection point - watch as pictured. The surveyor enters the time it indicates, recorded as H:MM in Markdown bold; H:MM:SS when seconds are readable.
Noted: **7:41:58**
